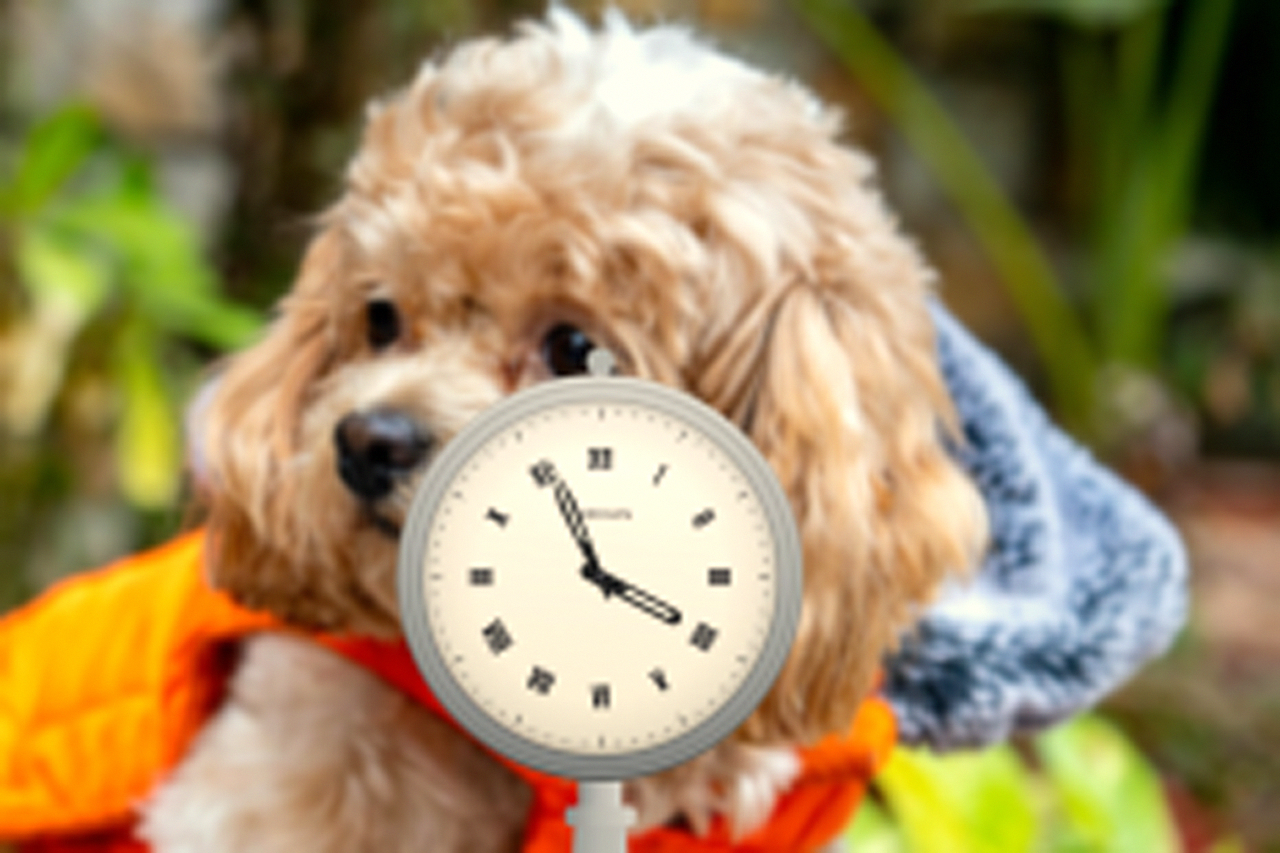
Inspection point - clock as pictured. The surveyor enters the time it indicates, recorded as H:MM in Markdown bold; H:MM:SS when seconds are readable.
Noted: **3:56**
